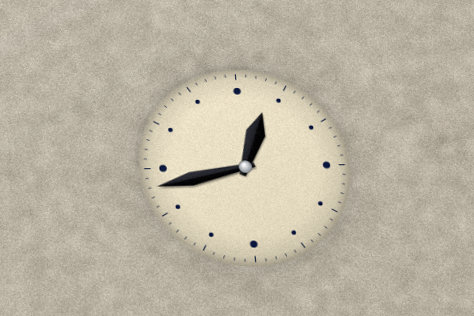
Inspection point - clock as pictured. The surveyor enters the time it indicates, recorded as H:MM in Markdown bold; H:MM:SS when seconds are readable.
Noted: **12:43**
